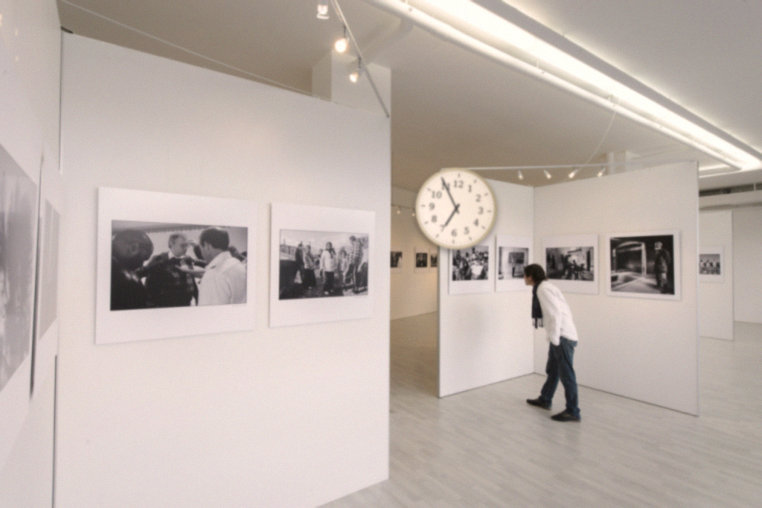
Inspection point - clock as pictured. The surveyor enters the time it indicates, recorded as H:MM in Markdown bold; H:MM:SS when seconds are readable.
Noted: **6:55**
